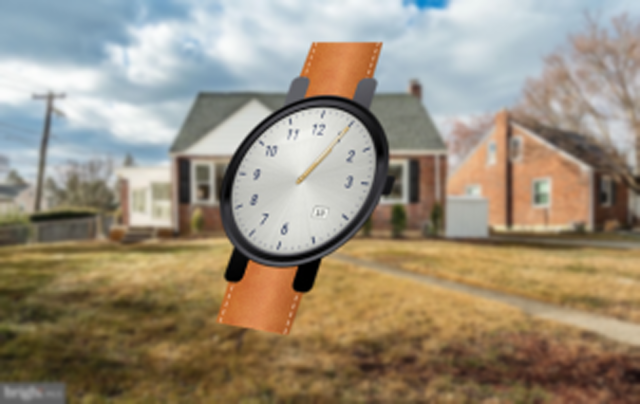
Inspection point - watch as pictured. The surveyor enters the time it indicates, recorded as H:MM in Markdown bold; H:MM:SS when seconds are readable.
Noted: **1:05**
